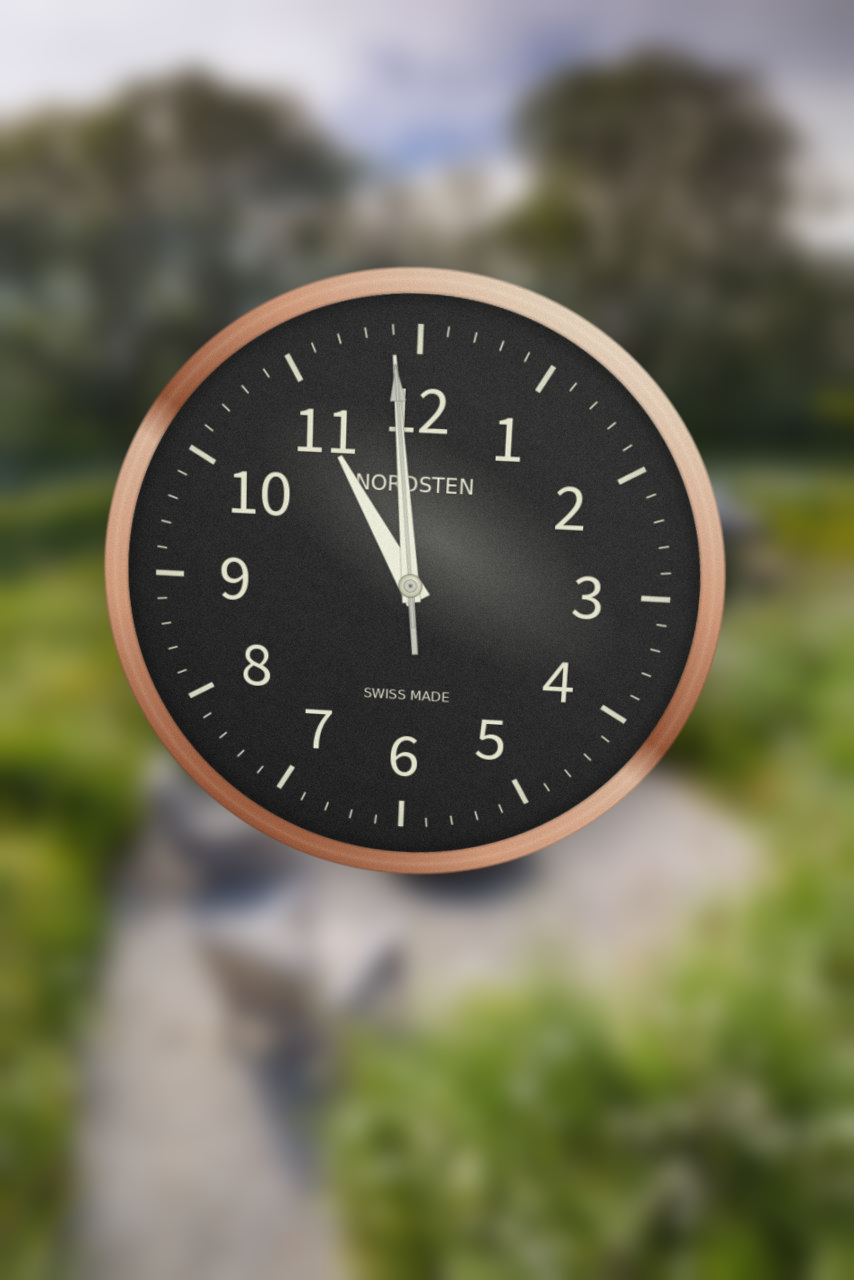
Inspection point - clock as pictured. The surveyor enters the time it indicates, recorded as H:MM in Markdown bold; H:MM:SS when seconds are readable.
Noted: **10:58:59**
